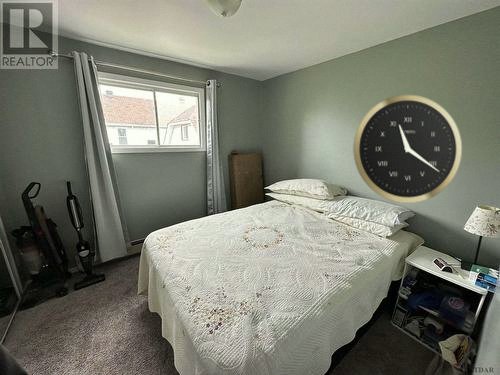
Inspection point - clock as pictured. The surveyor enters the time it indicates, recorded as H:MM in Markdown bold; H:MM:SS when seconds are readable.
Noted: **11:21**
